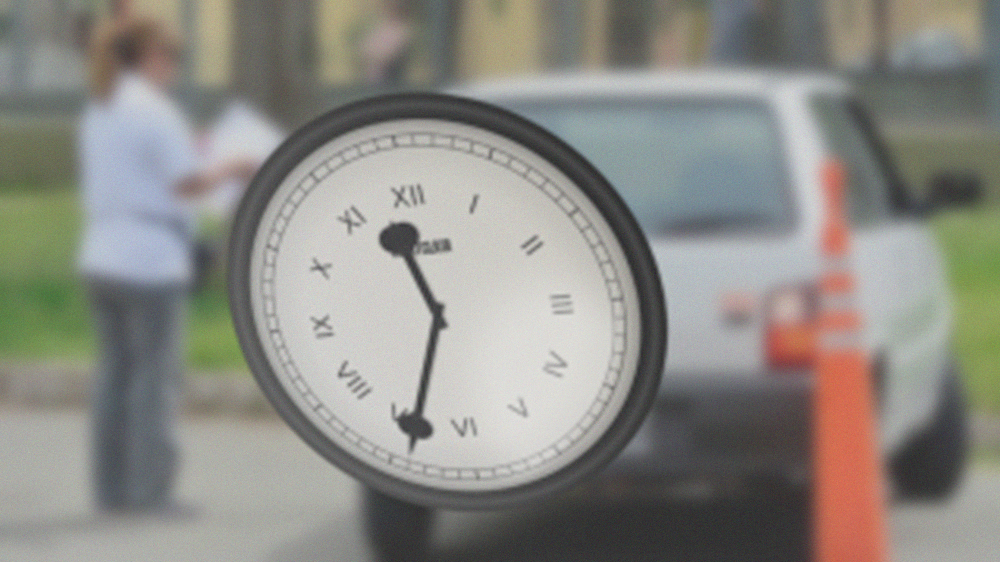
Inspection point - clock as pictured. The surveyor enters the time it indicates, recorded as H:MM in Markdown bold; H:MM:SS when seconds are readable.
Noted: **11:34**
